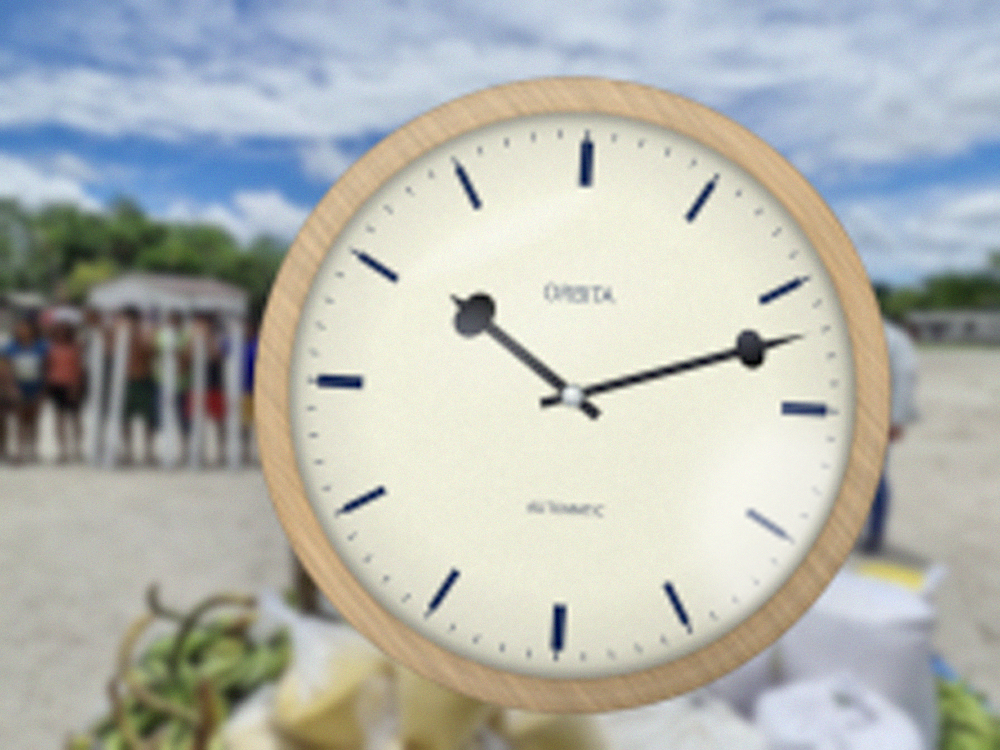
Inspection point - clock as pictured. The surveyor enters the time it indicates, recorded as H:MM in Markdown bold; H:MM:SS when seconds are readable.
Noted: **10:12**
